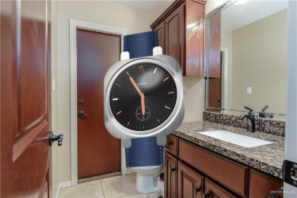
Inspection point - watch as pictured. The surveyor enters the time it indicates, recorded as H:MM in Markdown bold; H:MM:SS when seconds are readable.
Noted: **5:55**
